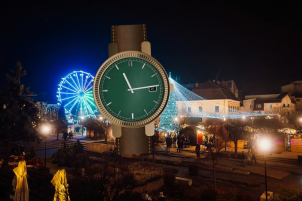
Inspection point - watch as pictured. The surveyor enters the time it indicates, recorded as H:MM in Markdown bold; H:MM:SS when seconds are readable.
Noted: **11:14**
